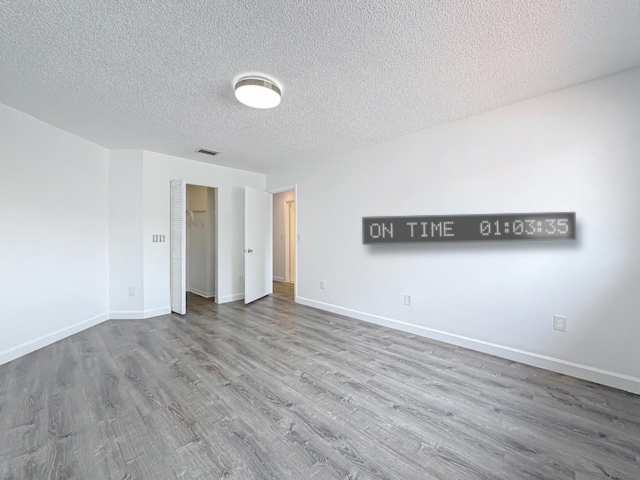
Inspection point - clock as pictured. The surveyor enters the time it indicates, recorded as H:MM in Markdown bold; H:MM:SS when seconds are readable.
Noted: **1:03:35**
